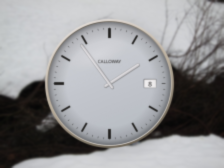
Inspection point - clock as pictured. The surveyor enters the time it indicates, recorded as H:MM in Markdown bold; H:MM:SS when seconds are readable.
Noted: **1:54**
